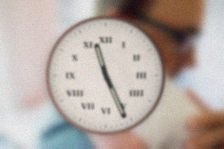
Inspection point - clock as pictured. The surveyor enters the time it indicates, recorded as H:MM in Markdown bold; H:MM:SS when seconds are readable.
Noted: **11:26**
